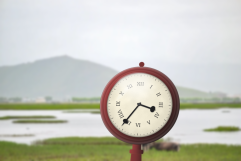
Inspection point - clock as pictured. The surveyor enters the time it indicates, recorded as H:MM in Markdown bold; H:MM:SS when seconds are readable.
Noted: **3:36**
